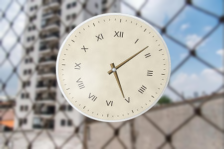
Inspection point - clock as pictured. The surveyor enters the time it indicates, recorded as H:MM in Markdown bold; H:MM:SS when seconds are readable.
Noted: **5:08**
